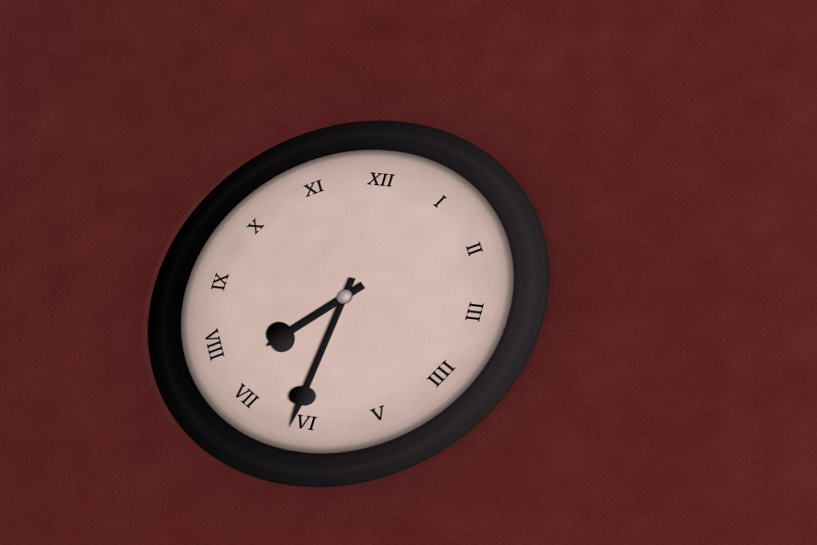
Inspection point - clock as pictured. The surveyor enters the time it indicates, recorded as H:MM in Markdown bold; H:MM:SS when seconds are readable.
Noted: **7:31**
